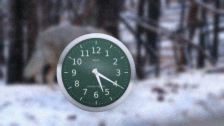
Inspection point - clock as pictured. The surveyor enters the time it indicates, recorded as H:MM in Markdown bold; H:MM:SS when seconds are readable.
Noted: **5:20**
